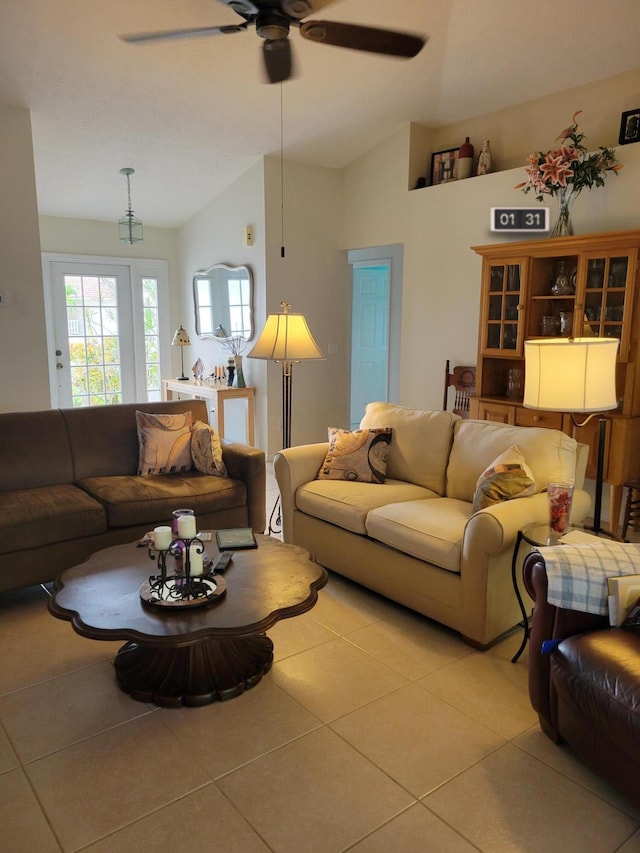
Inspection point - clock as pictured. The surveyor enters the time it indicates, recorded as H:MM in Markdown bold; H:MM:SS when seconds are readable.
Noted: **1:31**
